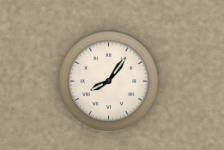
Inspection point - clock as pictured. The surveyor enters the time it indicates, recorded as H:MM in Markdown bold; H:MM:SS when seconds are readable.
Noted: **8:06**
